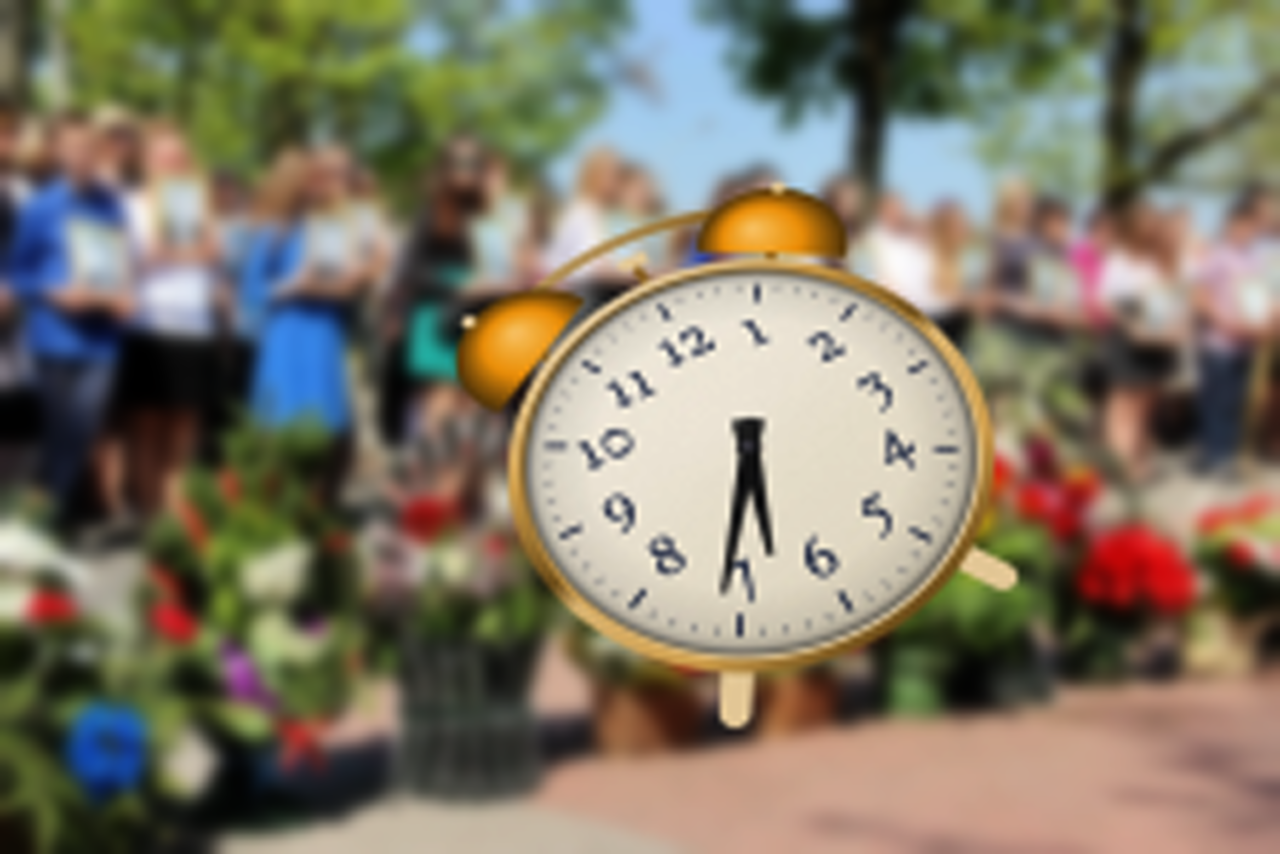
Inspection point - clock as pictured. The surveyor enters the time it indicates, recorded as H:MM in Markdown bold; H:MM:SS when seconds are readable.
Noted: **6:36**
